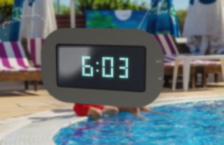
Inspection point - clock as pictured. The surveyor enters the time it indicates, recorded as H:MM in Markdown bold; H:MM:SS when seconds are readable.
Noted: **6:03**
